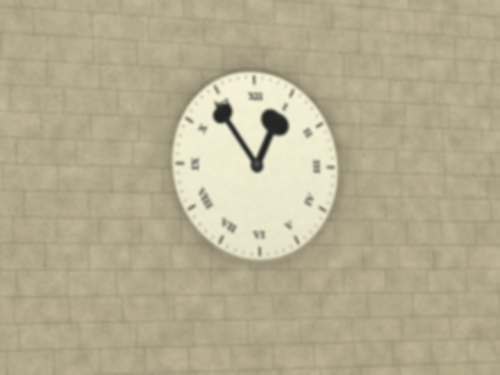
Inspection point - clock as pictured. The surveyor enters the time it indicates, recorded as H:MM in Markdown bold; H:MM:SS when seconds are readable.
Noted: **12:54**
